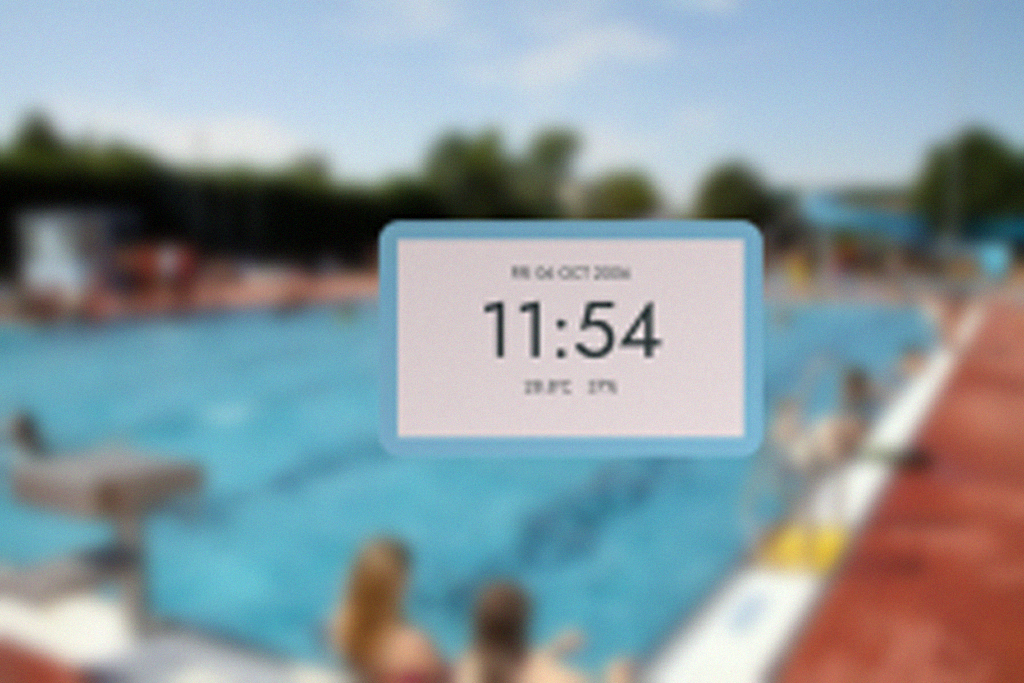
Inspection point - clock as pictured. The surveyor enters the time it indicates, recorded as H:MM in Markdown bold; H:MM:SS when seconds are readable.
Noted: **11:54**
